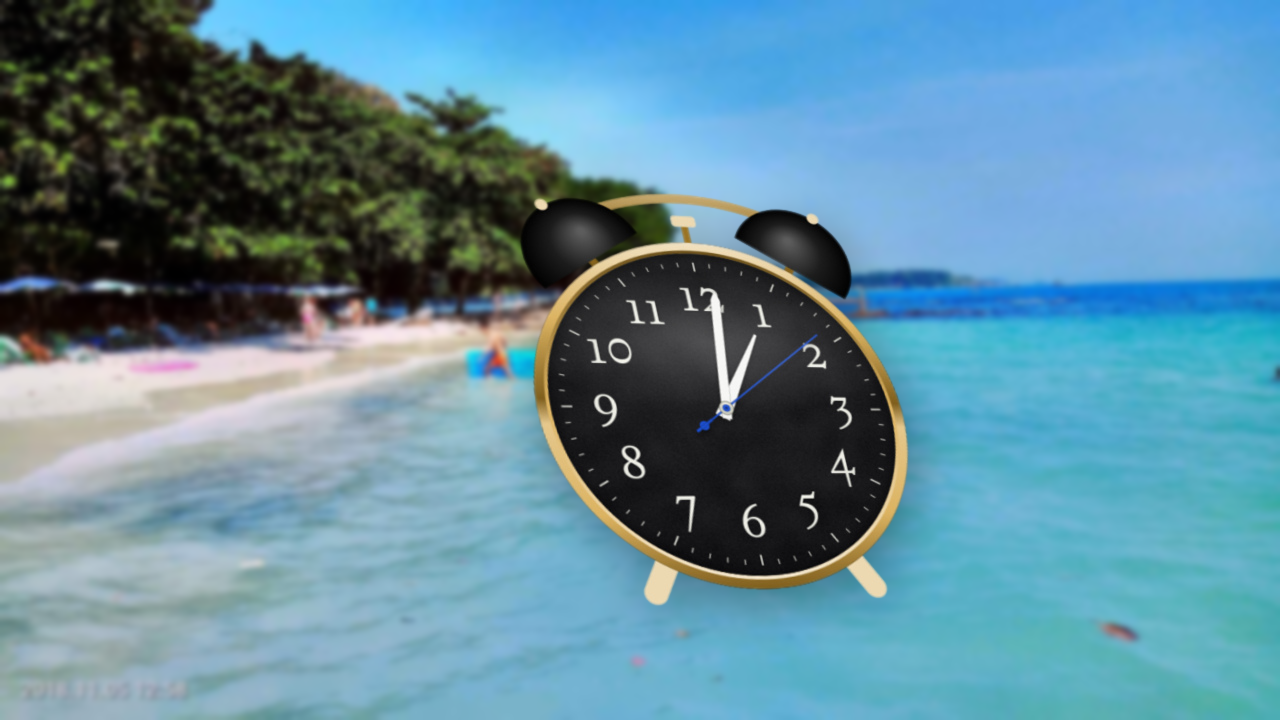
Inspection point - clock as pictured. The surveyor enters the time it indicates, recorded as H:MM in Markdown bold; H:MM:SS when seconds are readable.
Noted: **1:01:09**
